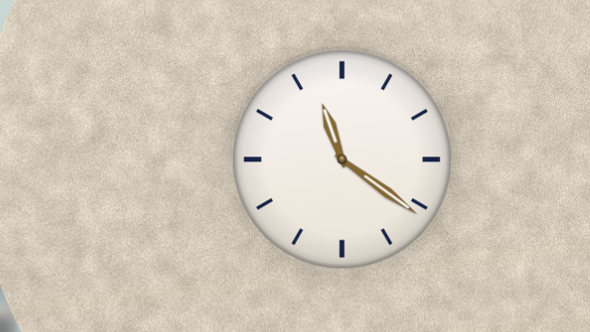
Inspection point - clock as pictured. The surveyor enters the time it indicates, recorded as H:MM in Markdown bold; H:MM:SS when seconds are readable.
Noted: **11:21**
